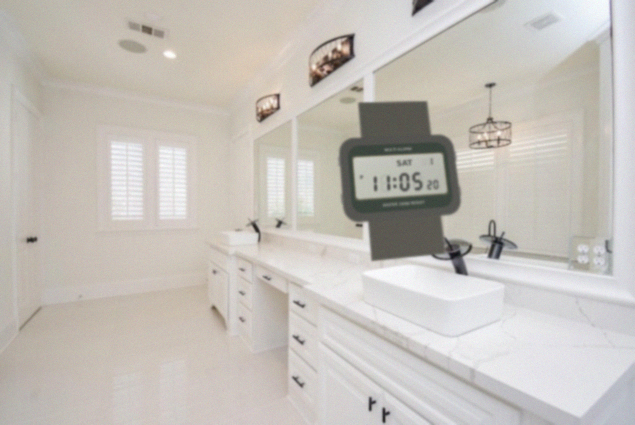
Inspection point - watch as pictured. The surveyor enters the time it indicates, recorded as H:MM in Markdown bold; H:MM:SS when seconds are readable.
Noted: **11:05**
